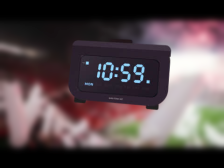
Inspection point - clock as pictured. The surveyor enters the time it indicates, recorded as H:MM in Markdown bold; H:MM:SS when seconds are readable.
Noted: **10:59**
